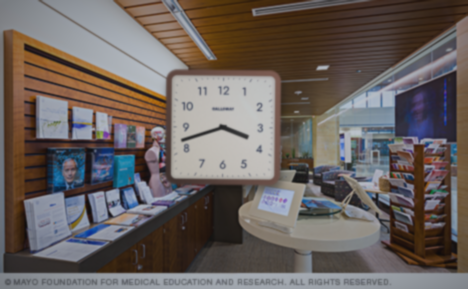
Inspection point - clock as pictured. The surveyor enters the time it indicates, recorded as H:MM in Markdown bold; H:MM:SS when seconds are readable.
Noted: **3:42**
